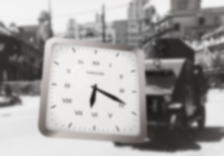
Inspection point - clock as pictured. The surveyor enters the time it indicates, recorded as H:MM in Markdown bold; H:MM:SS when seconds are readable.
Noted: **6:19**
